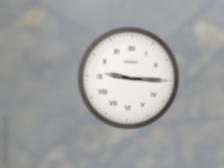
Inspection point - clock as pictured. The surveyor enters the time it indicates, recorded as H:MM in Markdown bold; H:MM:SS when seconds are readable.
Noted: **9:15**
